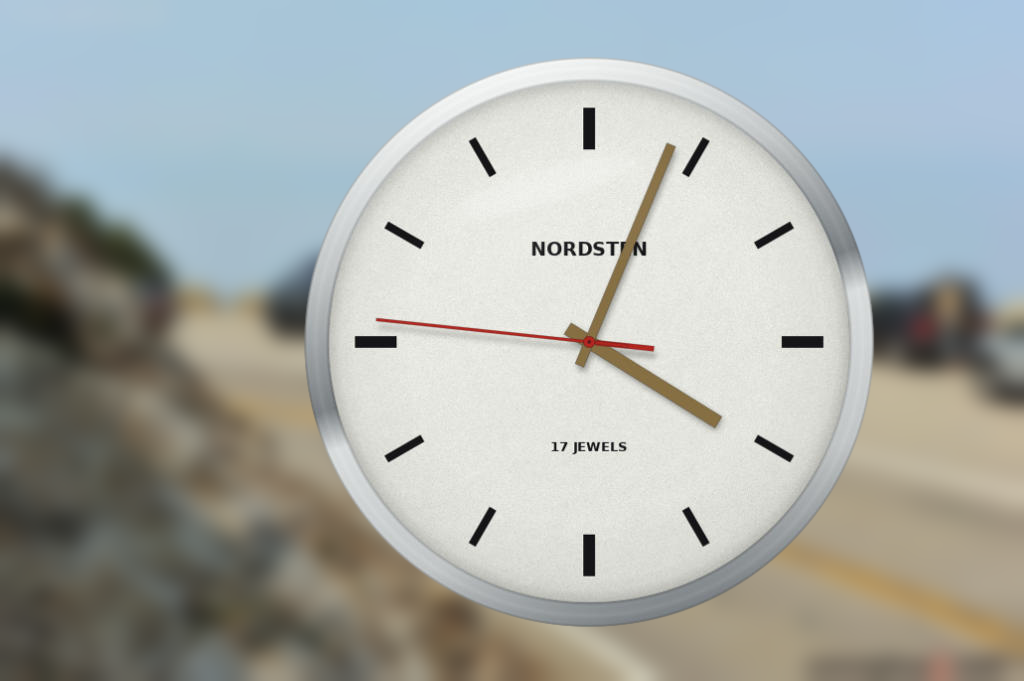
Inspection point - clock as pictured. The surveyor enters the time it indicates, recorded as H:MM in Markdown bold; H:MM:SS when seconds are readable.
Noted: **4:03:46**
